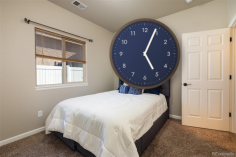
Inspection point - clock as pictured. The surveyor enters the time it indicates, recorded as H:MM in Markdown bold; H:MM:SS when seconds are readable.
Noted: **5:04**
